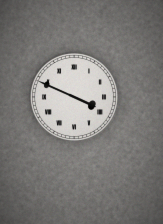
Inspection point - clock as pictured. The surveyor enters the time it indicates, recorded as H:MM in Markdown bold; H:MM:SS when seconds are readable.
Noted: **3:49**
